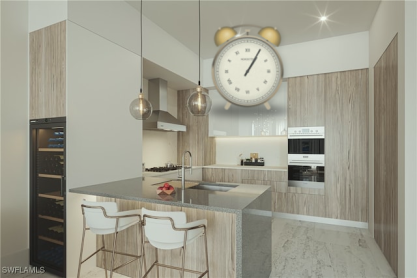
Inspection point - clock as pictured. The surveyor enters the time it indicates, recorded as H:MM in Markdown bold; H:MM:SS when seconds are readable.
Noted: **1:05**
